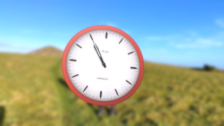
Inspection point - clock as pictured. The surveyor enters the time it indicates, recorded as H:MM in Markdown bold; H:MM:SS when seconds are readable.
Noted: **10:55**
